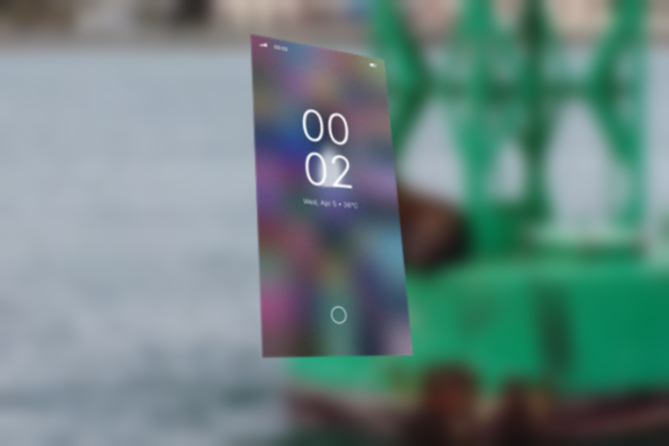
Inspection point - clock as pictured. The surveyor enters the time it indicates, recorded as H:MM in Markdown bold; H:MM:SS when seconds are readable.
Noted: **0:02**
